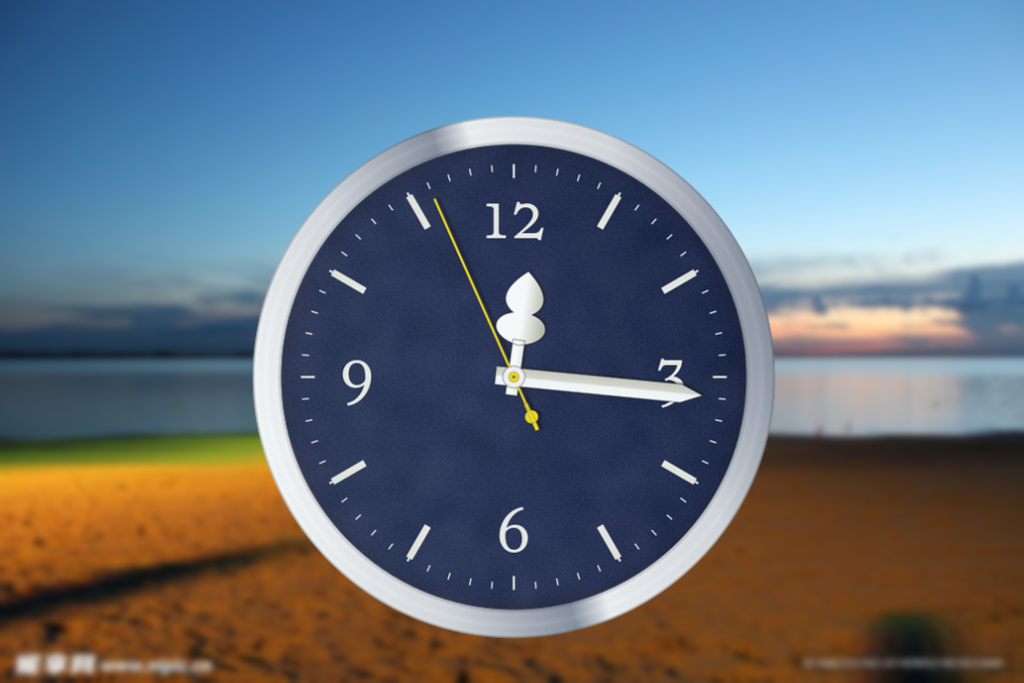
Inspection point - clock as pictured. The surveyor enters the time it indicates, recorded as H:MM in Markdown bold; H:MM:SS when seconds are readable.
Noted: **12:15:56**
